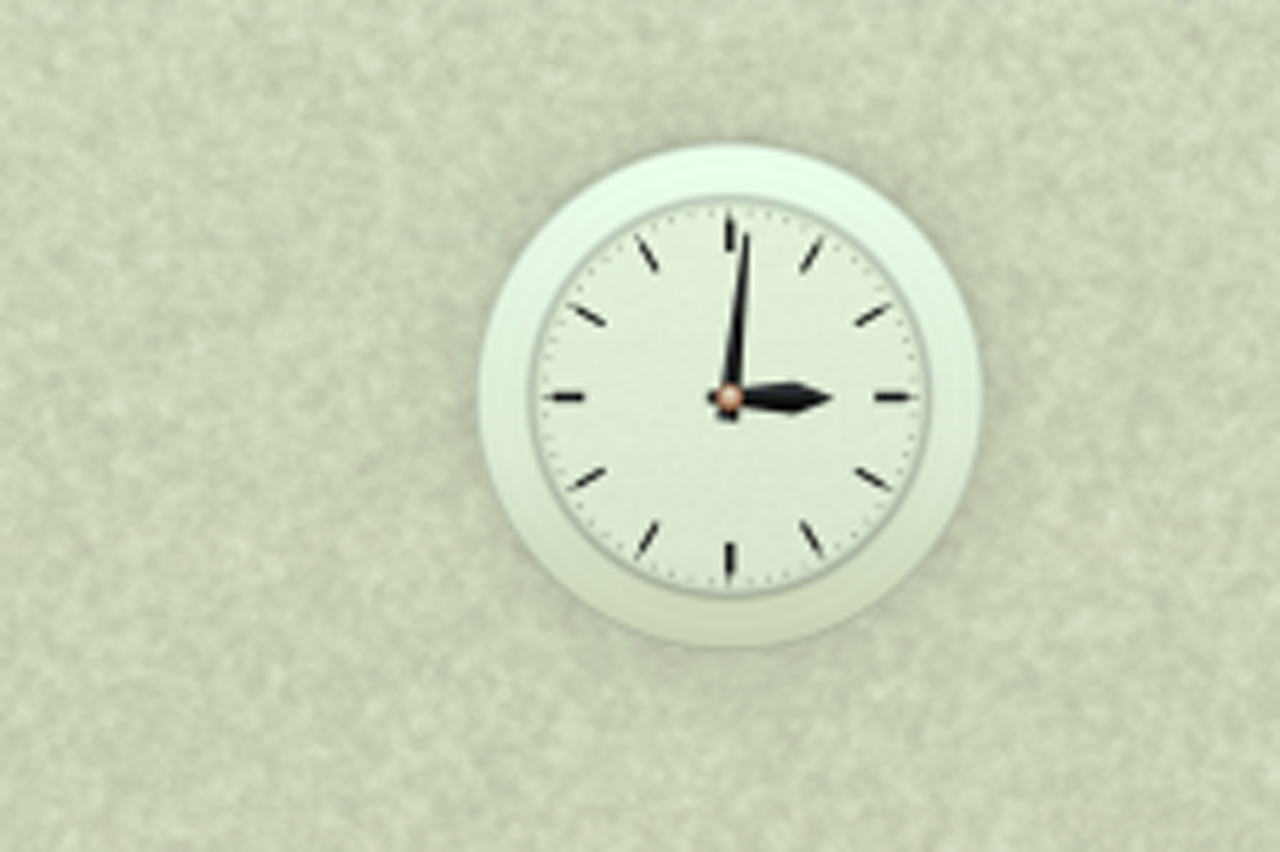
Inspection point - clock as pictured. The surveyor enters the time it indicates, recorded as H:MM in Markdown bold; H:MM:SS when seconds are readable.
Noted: **3:01**
